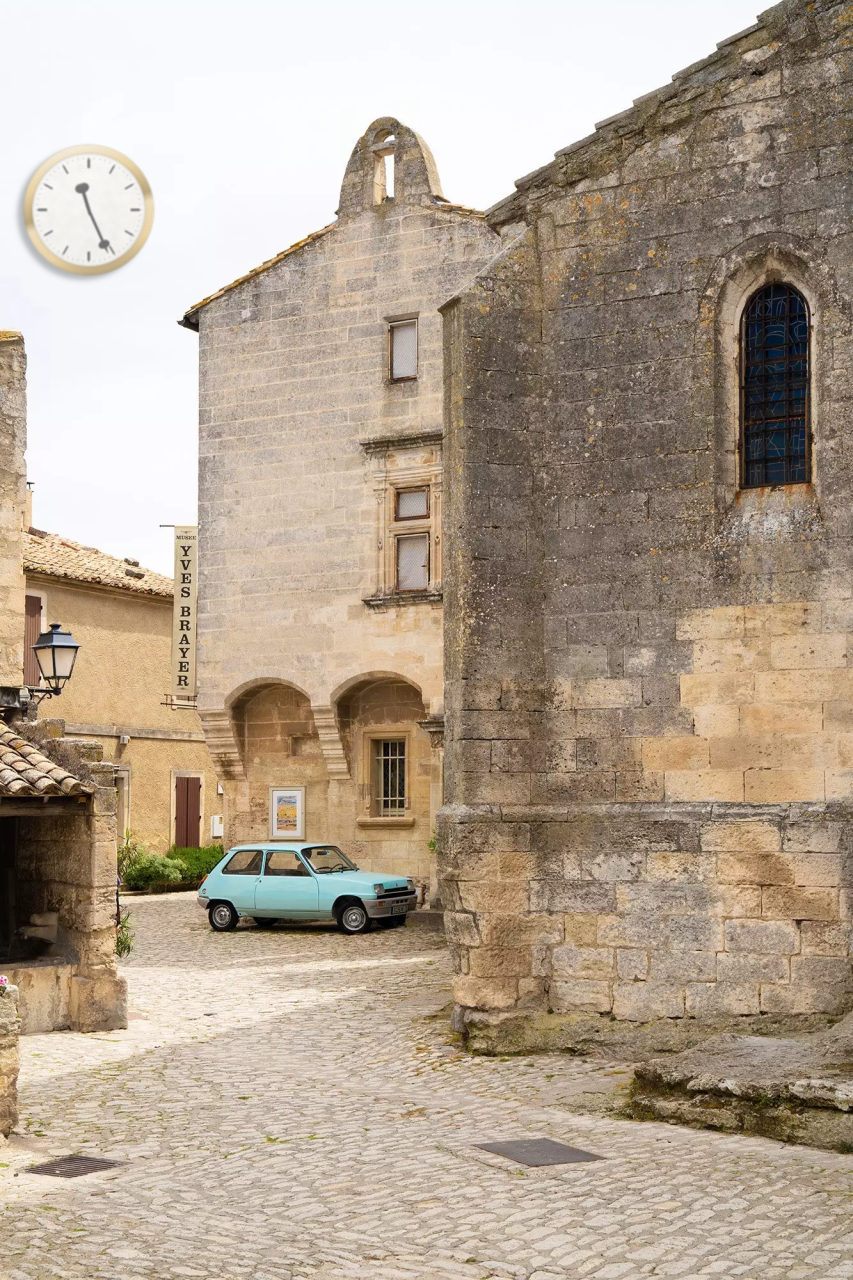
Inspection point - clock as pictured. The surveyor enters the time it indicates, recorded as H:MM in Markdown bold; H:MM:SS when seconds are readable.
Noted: **11:26**
